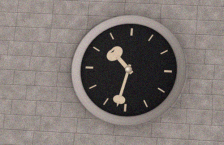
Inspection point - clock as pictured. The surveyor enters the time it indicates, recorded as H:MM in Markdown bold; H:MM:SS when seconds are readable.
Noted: **10:32**
